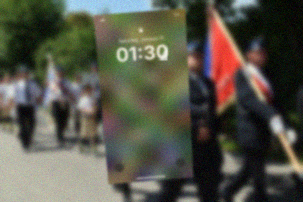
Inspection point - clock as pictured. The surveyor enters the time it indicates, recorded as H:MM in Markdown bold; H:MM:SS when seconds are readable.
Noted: **1:30**
